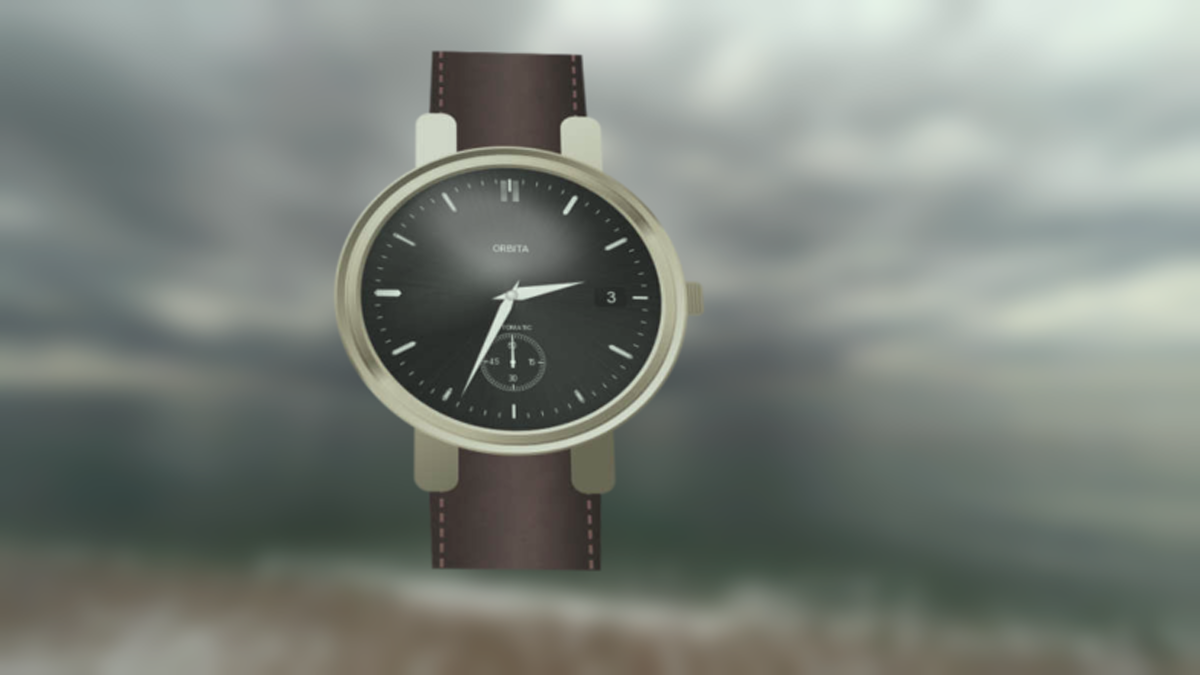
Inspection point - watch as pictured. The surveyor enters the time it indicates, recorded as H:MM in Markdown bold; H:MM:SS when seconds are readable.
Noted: **2:34**
